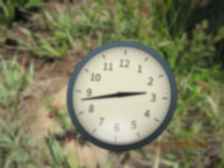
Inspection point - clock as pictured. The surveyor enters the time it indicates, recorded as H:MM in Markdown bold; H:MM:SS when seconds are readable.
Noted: **2:43**
